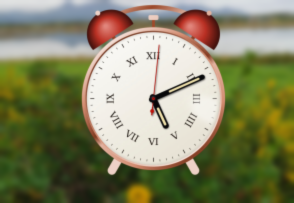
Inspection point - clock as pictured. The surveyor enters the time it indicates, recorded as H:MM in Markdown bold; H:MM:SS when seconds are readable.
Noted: **5:11:01**
